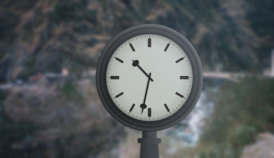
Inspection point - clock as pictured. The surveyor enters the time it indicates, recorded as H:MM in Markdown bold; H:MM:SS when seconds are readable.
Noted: **10:32**
